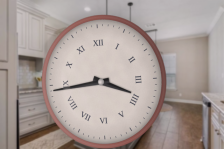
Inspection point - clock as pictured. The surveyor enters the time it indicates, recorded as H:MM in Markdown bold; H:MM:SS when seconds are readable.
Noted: **3:44**
